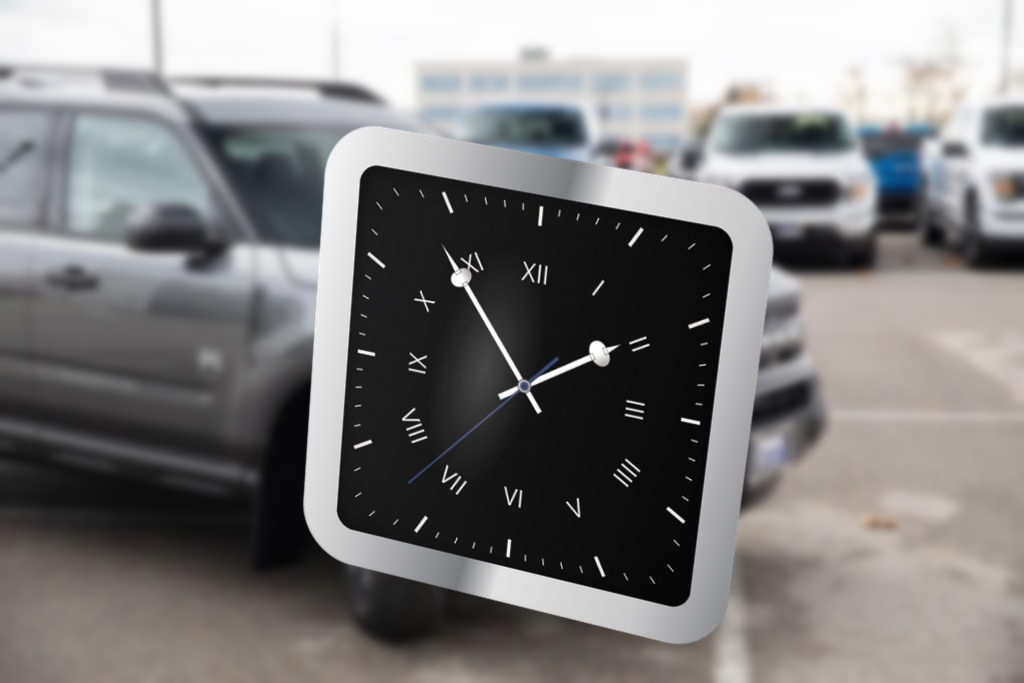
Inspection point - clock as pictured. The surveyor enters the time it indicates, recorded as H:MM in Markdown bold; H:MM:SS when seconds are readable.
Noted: **1:53:37**
